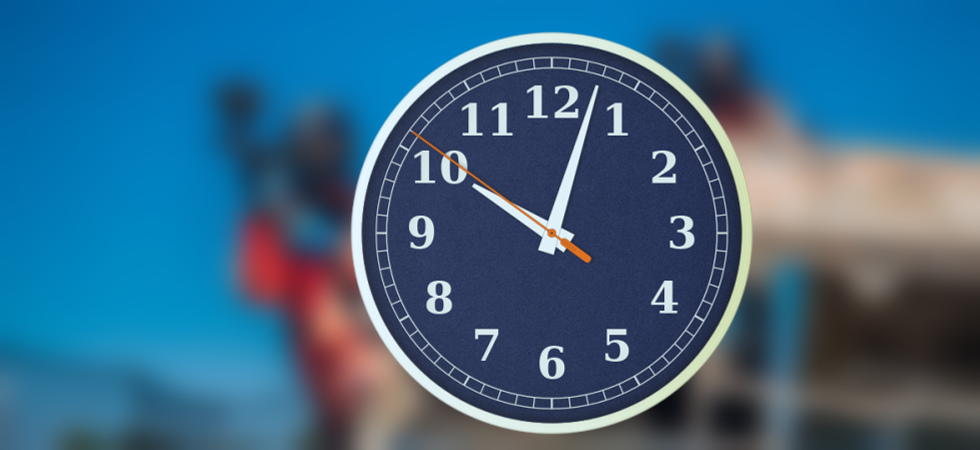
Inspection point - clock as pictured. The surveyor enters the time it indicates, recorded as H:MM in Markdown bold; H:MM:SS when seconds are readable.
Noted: **10:02:51**
